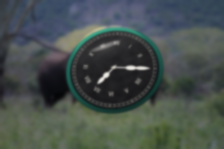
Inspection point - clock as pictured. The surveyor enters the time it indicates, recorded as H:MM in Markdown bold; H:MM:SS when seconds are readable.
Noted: **7:15**
